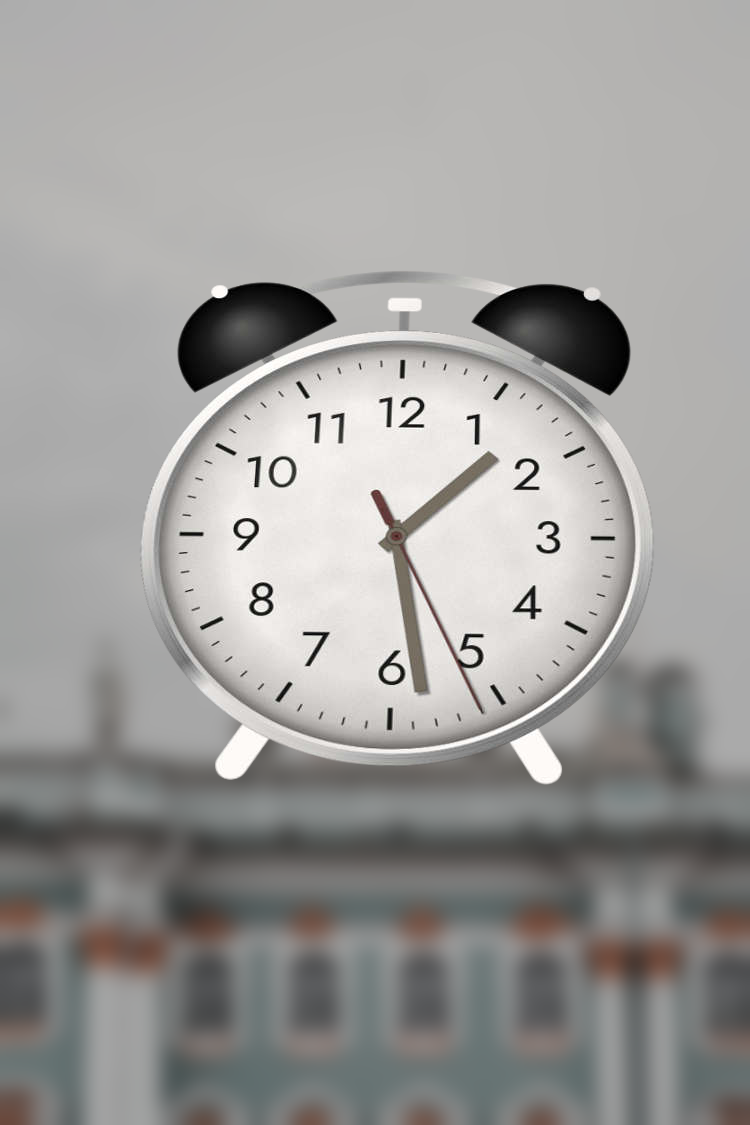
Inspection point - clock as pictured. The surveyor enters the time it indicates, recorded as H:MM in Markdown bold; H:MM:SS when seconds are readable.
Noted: **1:28:26**
